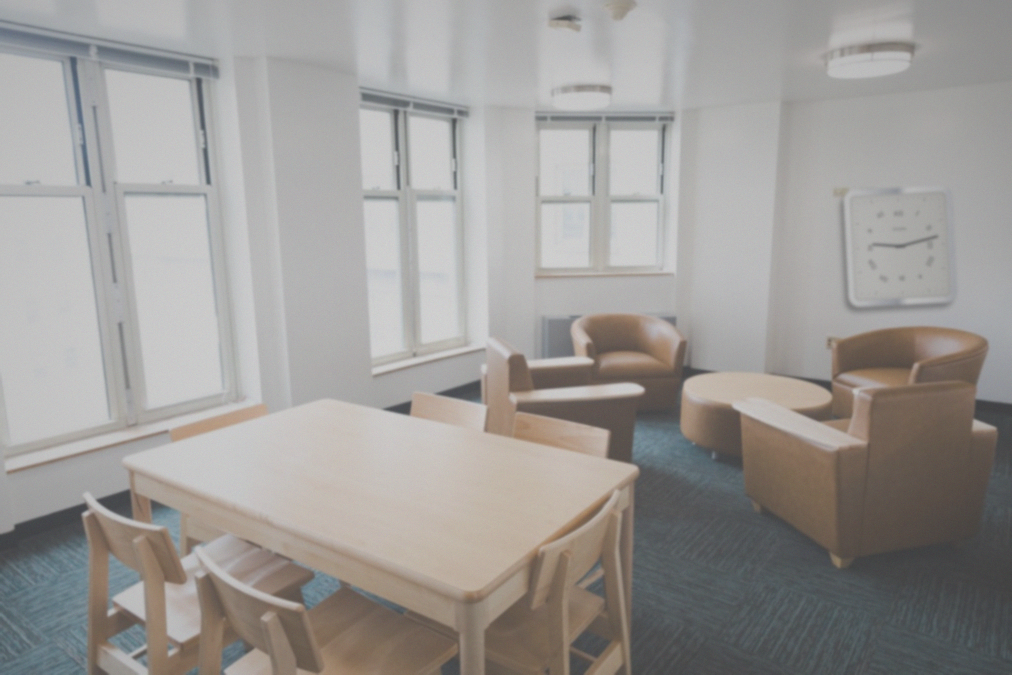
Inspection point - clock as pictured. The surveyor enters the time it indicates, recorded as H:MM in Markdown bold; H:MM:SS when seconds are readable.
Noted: **9:13**
